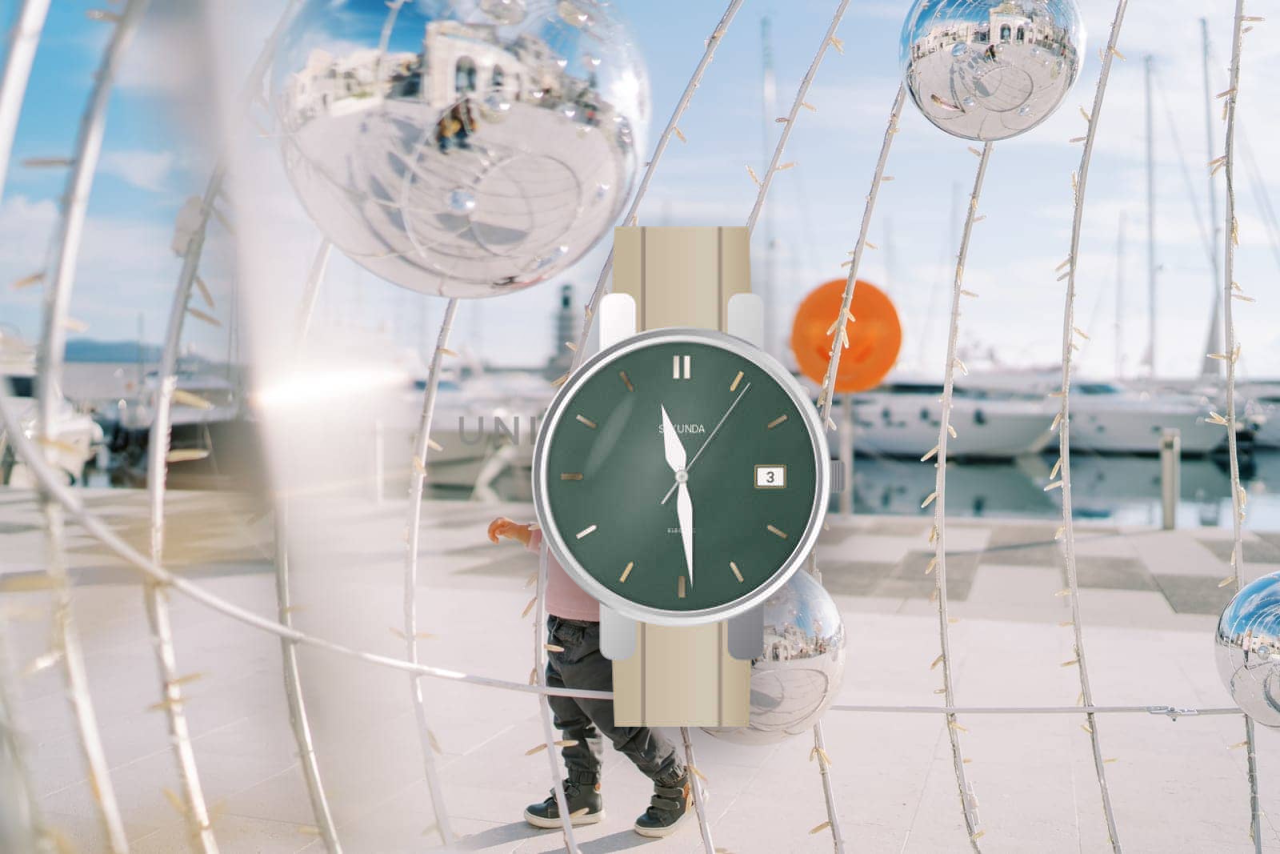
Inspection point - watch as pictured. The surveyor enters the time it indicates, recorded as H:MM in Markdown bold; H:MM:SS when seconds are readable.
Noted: **11:29:06**
